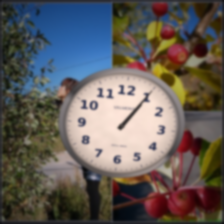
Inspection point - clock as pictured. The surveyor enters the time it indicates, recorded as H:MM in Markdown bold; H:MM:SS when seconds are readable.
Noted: **1:05**
